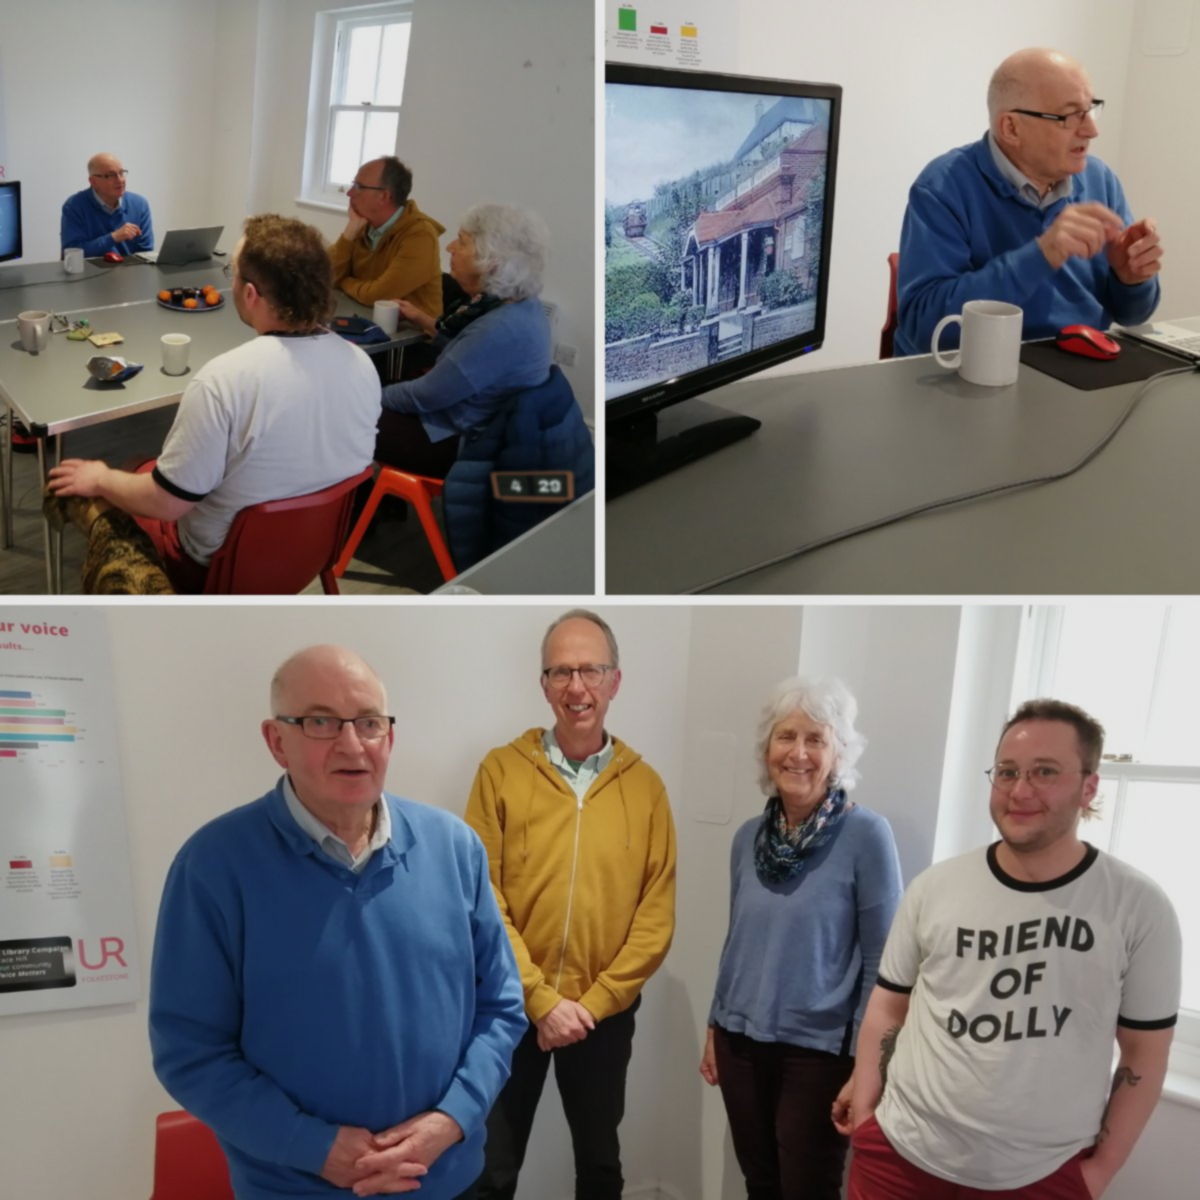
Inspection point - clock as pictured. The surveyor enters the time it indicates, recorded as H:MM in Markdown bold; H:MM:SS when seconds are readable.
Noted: **4:29**
